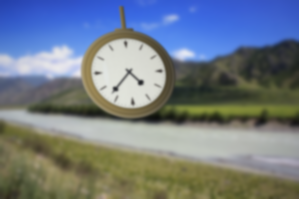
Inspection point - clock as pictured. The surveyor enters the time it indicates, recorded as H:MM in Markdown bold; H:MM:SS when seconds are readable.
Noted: **4:37**
